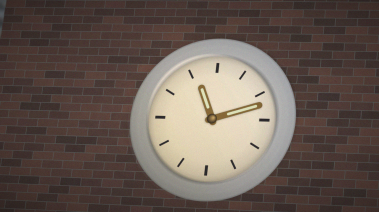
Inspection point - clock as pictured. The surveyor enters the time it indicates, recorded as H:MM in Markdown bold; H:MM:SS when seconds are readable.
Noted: **11:12**
